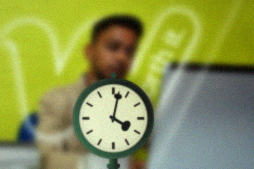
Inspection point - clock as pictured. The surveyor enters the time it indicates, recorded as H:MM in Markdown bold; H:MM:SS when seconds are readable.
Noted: **4:02**
